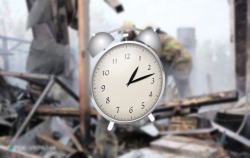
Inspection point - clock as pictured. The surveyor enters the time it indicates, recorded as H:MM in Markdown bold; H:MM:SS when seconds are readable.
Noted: **1:13**
